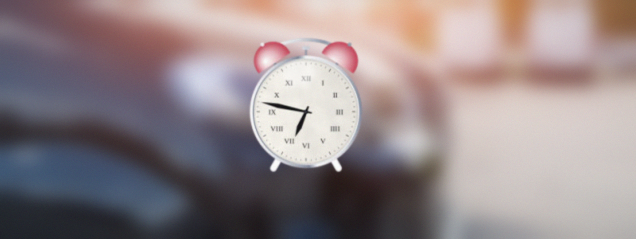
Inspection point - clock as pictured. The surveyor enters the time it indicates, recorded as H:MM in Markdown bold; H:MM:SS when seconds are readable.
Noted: **6:47**
